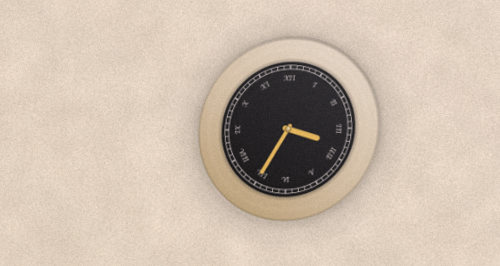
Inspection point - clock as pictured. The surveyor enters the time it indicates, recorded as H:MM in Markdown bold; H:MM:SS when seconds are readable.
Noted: **3:35**
